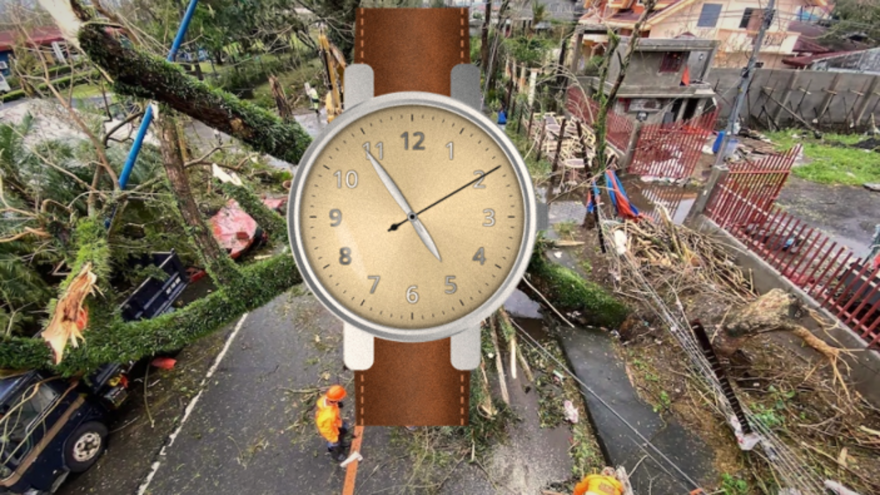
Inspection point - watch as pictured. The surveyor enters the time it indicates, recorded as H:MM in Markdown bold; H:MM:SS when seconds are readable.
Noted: **4:54:10**
